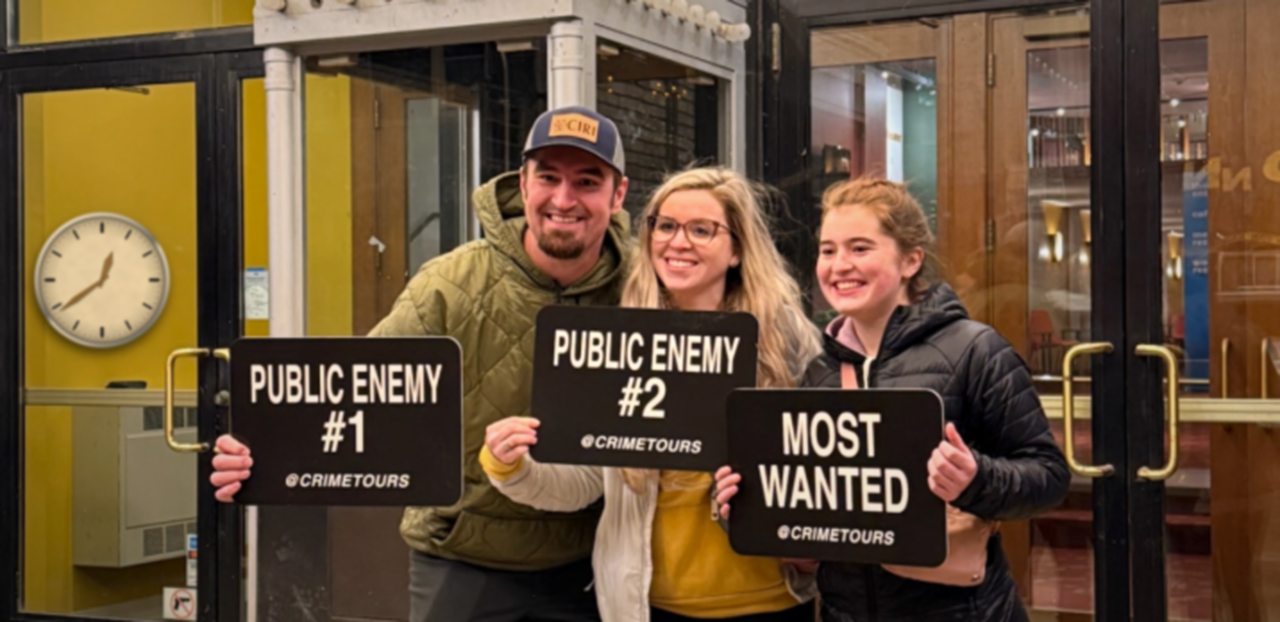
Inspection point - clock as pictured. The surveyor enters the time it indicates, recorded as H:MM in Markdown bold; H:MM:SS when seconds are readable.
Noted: **12:39**
